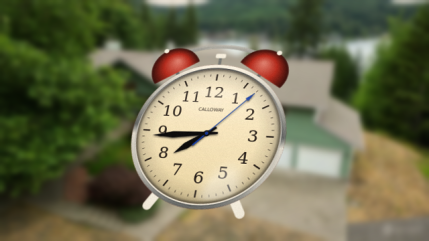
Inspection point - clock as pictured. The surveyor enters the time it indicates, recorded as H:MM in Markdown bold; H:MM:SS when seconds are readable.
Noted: **7:44:07**
